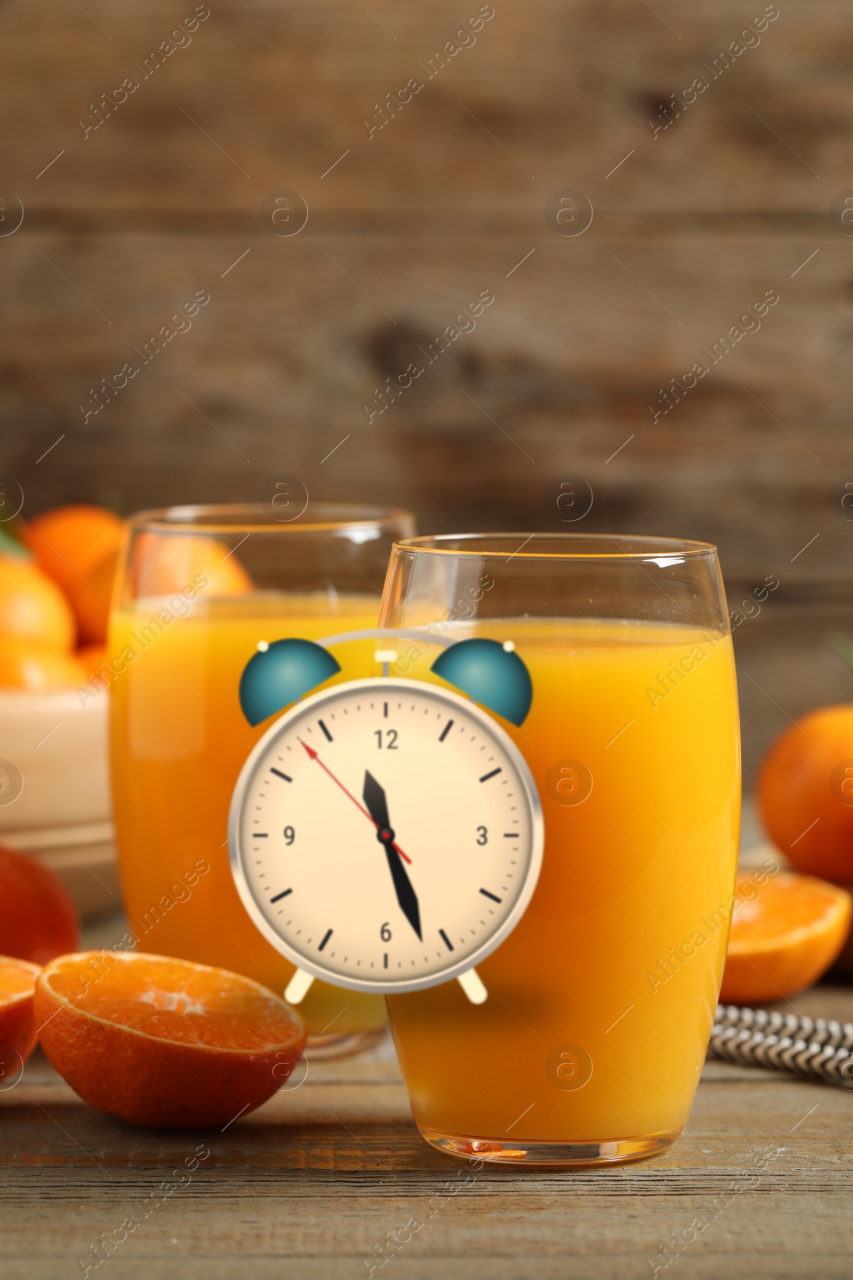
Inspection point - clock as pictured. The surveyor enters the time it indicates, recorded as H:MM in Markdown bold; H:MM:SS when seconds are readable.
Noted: **11:26:53**
